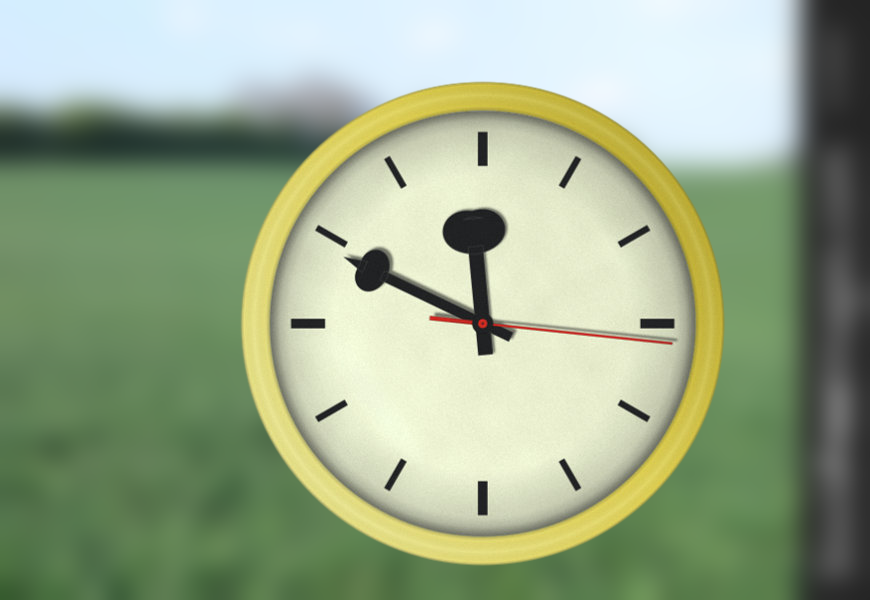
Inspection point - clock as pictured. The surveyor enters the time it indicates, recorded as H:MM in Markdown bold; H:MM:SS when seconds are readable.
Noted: **11:49:16**
